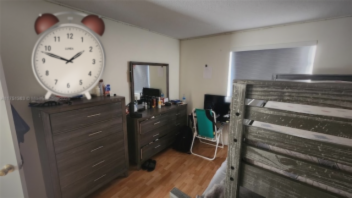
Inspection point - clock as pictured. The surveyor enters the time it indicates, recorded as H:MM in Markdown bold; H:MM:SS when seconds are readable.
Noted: **1:48**
